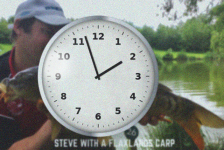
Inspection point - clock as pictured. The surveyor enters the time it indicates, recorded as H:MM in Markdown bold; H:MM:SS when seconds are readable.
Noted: **1:57**
